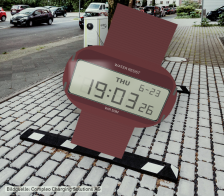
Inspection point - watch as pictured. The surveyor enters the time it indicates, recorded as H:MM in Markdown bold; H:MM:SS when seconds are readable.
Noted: **19:03:26**
